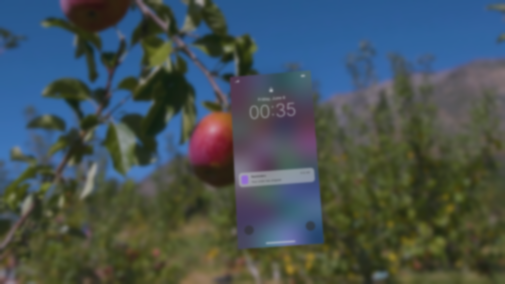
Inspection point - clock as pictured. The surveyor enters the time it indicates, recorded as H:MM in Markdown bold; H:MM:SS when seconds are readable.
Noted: **0:35**
